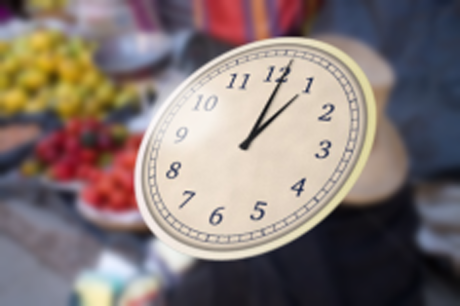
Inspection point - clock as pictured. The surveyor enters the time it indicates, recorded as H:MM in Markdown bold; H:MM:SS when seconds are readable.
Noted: **1:01**
